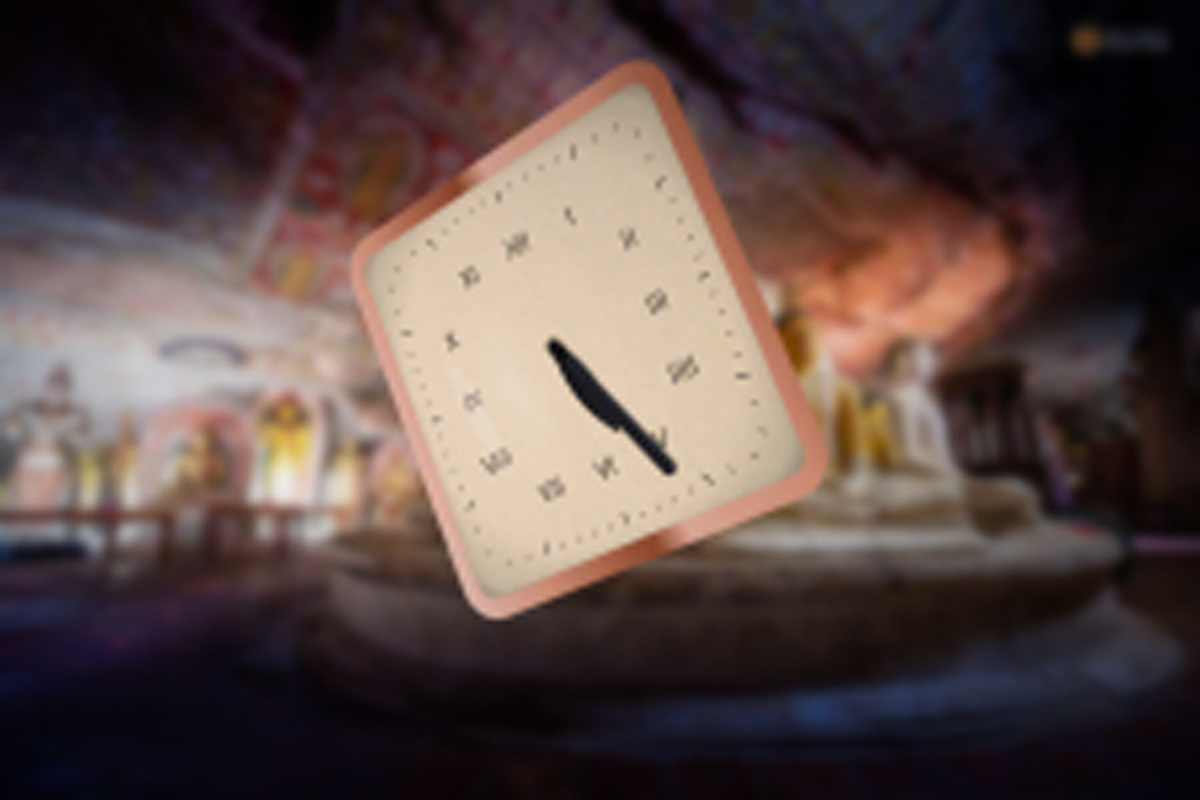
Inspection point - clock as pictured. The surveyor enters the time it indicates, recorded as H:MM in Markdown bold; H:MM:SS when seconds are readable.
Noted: **5:26**
